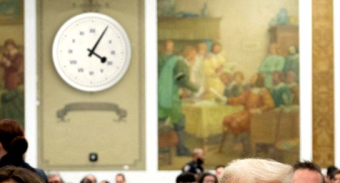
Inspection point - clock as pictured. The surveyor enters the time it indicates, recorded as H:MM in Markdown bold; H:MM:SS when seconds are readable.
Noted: **4:05**
